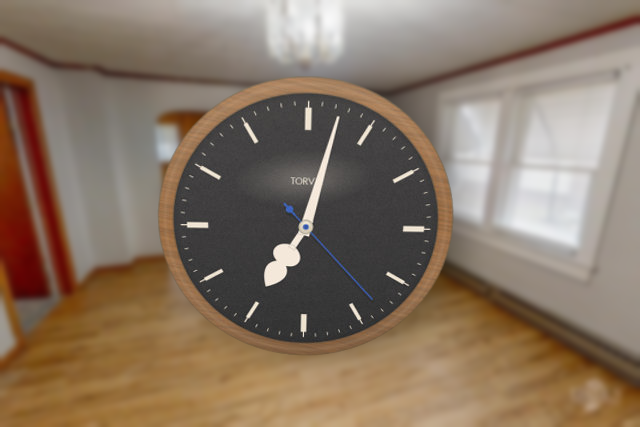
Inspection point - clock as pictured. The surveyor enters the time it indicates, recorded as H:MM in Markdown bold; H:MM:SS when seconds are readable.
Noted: **7:02:23**
